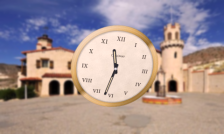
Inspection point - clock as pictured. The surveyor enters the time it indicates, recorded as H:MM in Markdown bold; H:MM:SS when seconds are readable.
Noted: **11:32**
